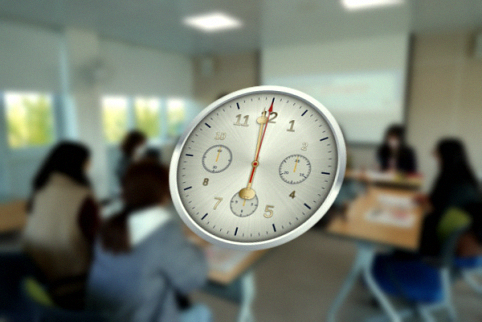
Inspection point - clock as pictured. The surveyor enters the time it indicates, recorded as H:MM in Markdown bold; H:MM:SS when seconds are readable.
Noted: **5:59**
